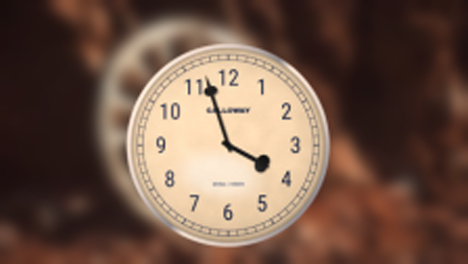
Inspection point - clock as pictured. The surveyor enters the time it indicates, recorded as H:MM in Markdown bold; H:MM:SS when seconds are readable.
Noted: **3:57**
